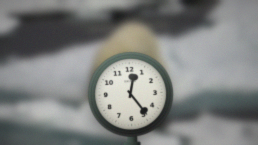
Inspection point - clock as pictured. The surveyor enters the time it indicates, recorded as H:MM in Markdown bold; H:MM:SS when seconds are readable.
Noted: **12:24**
